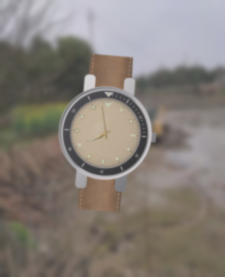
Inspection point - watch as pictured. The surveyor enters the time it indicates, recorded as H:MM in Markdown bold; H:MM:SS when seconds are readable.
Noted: **7:58**
